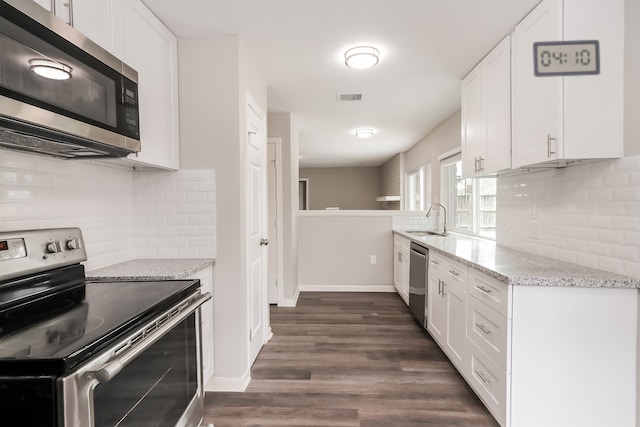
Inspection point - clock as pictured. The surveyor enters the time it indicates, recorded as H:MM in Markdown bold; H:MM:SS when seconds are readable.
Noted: **4:10**
